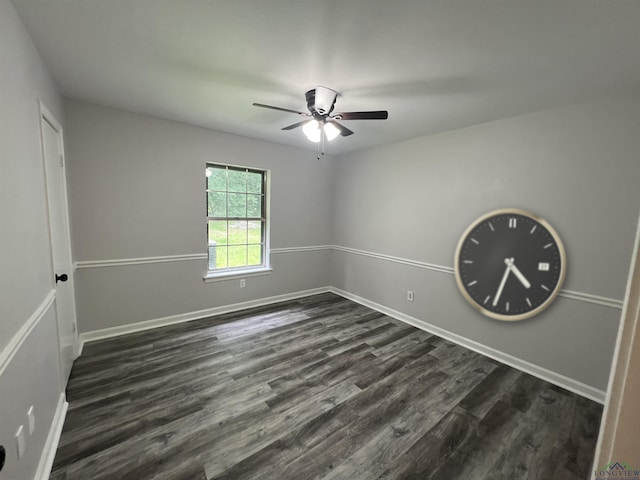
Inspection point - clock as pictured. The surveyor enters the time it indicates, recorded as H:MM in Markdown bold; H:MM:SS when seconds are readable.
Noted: **4:33**
